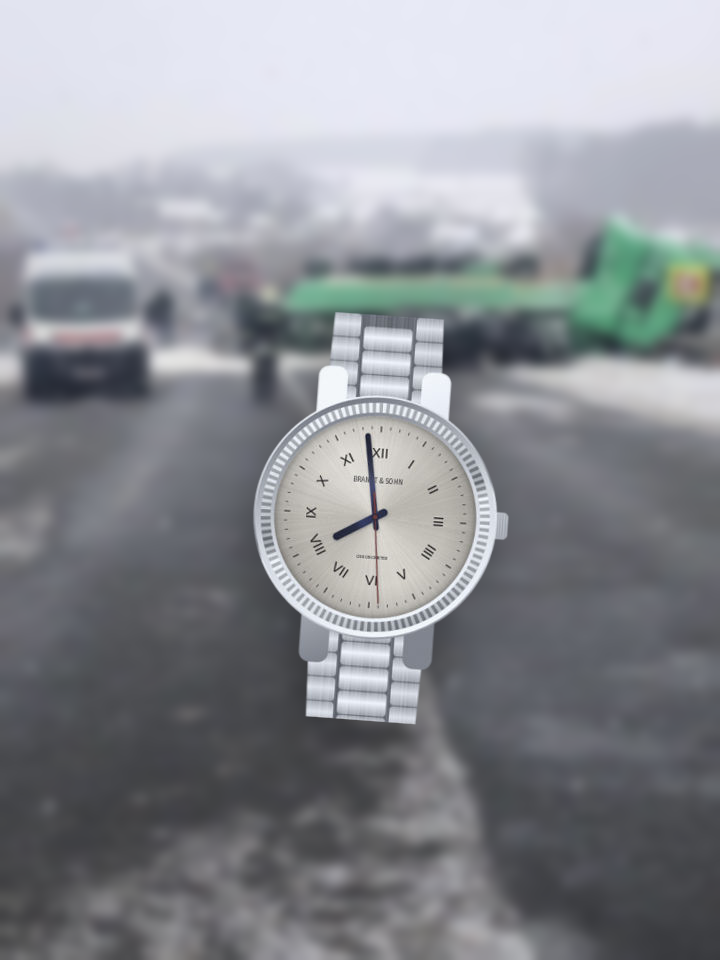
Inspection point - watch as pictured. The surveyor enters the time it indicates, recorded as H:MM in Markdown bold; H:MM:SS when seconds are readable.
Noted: **7:58:29**
